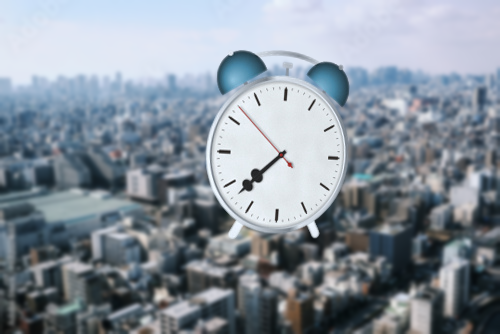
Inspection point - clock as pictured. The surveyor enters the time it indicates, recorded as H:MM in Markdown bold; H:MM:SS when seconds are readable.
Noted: **7:37:52**
